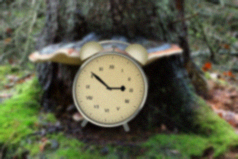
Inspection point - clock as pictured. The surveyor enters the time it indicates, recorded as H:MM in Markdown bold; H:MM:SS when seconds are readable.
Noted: **2:51**
